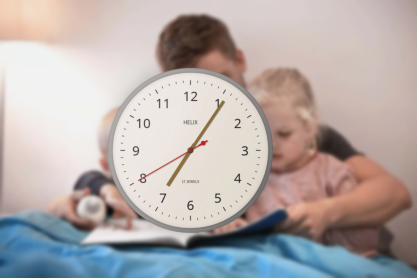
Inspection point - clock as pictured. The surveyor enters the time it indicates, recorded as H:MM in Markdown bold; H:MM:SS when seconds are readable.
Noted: **7:05:40**
